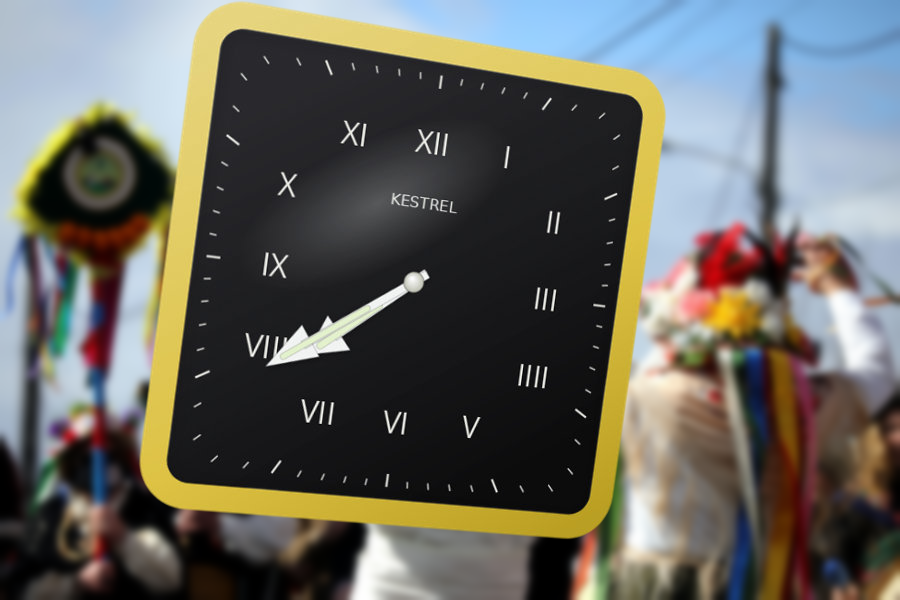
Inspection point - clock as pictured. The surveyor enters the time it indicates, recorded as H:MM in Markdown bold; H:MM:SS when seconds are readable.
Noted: **7:39**
